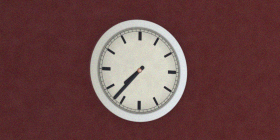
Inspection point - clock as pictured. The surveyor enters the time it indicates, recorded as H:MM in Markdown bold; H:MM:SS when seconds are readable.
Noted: **7:37**
